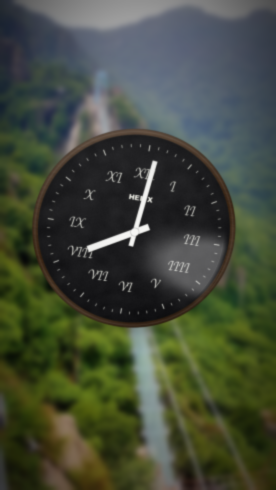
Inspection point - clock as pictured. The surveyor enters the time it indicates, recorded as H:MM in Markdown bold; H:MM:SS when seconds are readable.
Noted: **8:01**
